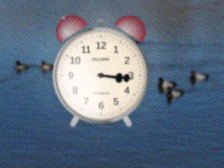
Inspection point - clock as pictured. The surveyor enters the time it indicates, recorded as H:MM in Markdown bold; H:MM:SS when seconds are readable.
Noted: **3:16**
